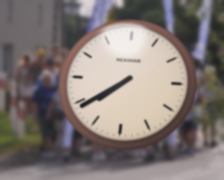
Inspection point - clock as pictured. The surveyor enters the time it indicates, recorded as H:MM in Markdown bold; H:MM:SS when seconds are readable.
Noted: **7:39**
